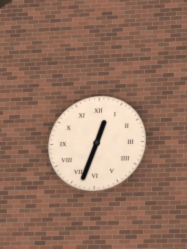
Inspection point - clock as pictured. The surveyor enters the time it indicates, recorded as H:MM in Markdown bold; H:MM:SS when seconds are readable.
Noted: **12:33**
